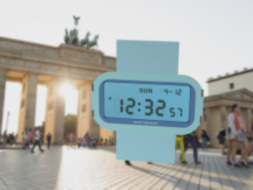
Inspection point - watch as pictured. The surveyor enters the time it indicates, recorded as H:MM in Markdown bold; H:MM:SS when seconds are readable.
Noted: **12:32:57**
